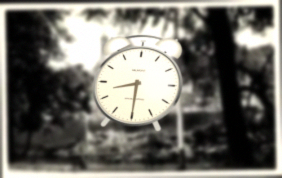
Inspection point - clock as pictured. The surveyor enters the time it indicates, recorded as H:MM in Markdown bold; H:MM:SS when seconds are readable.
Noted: **8:30**
